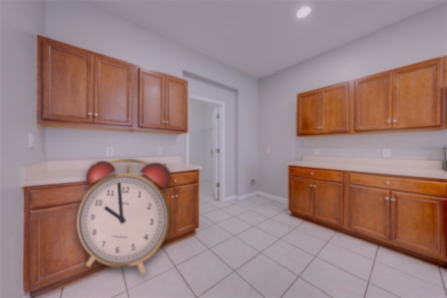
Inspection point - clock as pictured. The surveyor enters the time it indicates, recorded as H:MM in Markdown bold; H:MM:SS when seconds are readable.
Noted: **9:58**
